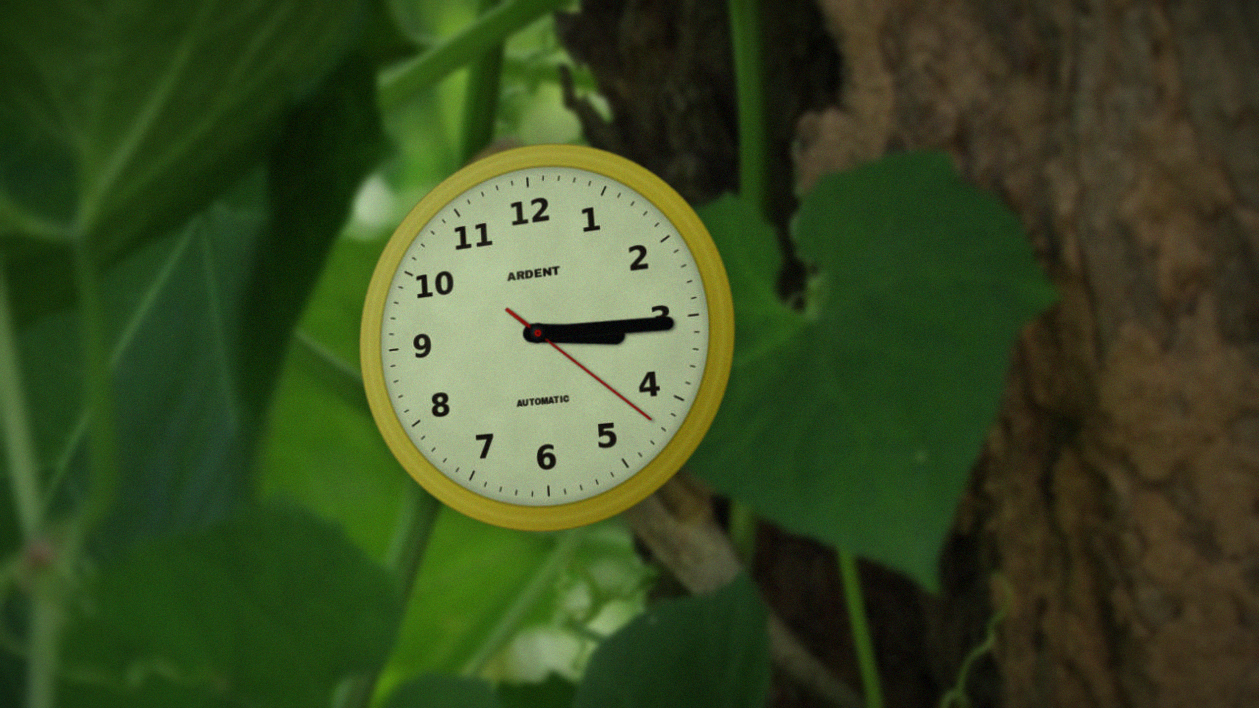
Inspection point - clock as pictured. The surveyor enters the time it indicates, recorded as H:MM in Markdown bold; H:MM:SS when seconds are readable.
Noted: **3:15:22**
